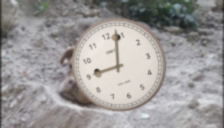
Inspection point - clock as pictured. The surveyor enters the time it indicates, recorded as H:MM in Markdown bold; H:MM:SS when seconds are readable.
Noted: **9:03**
